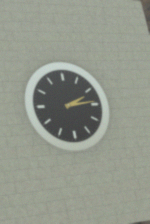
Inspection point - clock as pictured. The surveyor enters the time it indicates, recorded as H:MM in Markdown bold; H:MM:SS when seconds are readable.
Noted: **2:14**
